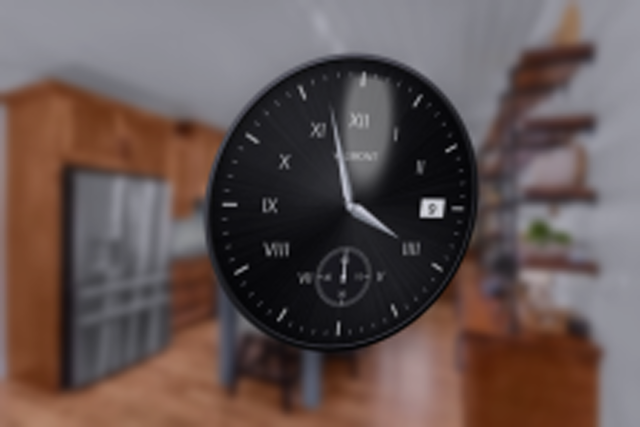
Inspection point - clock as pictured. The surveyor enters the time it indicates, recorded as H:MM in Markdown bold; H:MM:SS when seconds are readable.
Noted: **3:57**
